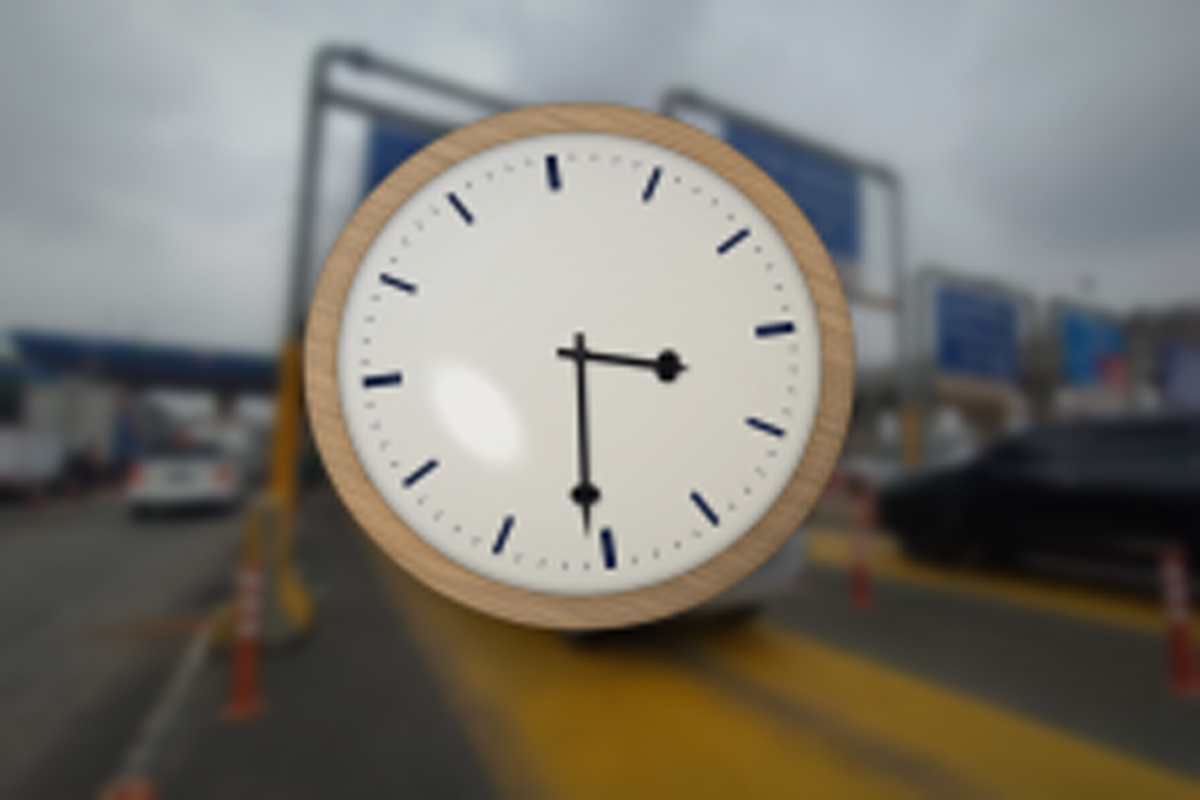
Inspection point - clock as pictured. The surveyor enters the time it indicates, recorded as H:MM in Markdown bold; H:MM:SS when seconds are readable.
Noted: **3:31**
